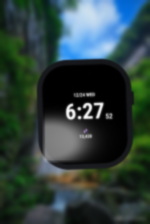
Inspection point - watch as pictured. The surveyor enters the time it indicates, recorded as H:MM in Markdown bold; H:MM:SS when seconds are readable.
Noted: **6:27**
